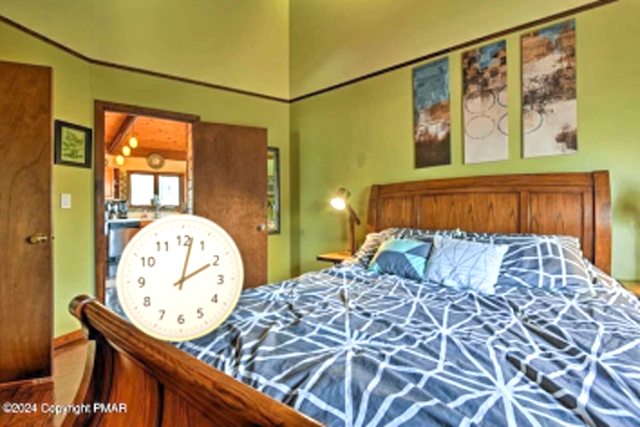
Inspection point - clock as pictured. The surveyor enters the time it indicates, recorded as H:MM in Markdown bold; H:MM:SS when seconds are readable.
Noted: **2:02**
